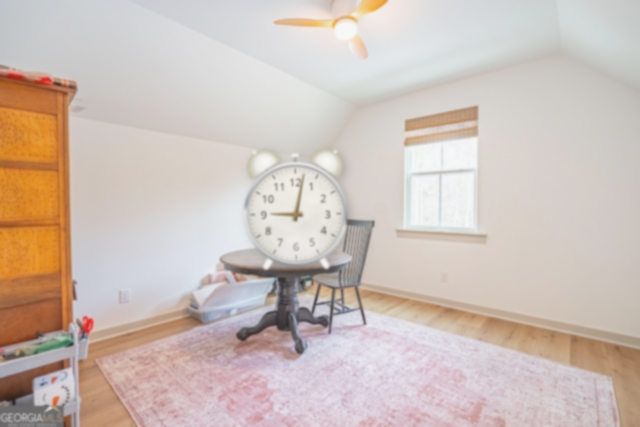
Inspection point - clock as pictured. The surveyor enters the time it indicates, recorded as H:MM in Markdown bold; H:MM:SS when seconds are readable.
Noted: **9:02**
